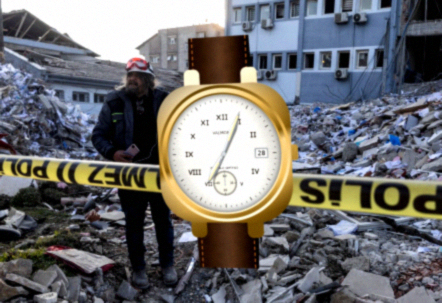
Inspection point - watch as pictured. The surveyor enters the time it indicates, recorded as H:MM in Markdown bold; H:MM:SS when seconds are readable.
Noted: **7:04**
